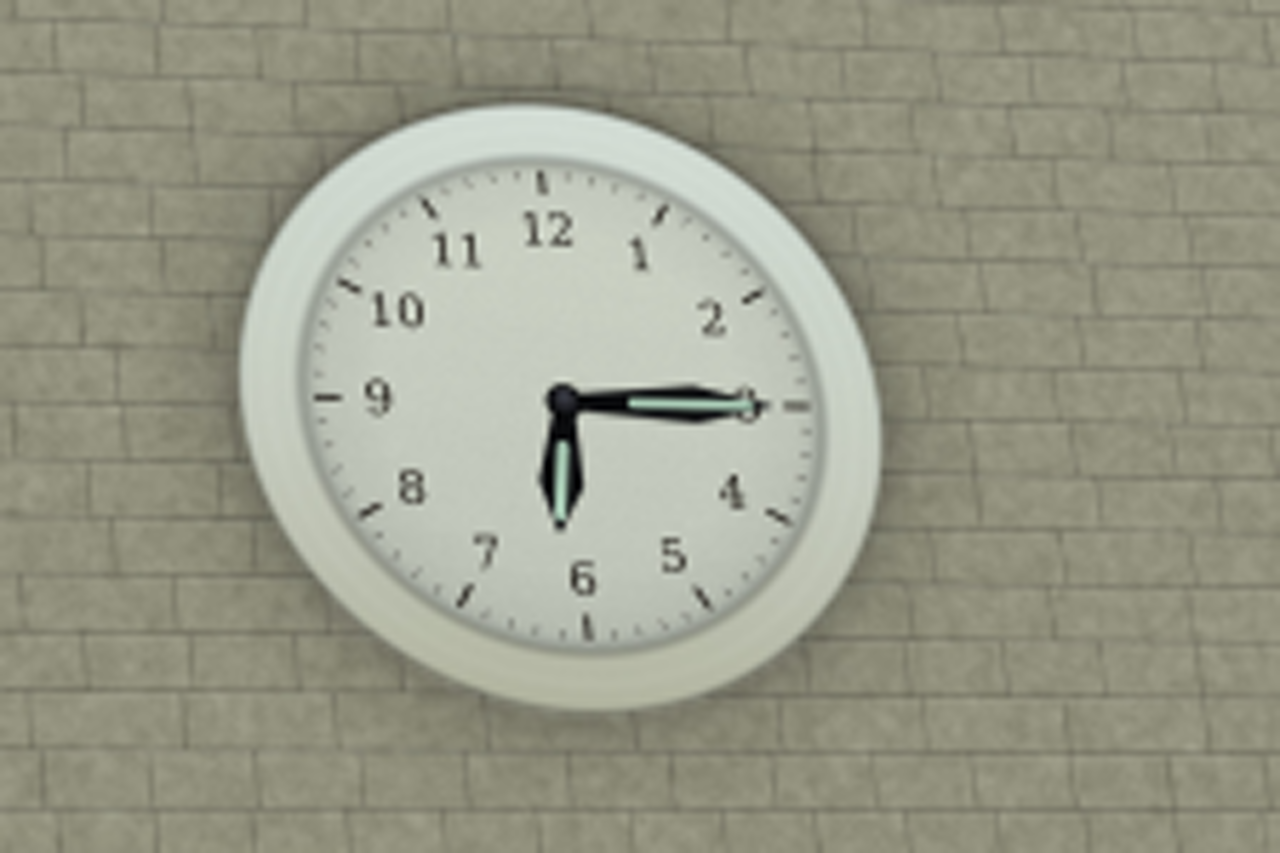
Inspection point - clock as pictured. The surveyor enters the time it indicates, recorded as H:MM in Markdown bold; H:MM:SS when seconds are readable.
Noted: **6:15**
